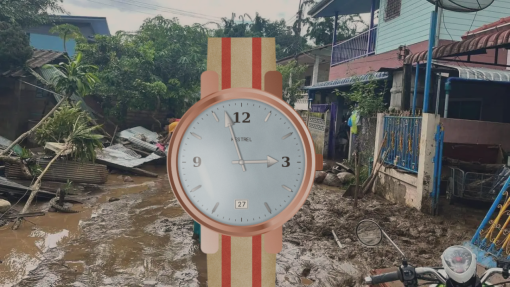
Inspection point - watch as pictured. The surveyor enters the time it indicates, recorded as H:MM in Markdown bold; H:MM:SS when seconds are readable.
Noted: **2:57**
